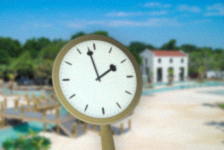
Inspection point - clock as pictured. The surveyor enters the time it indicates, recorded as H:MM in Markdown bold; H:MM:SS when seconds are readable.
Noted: **1:58**
